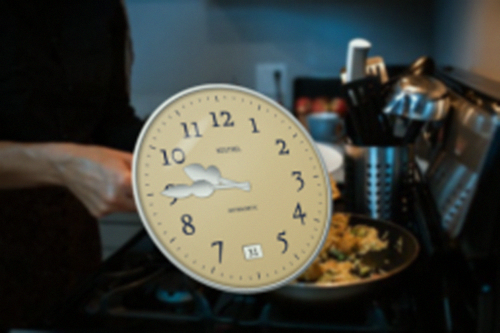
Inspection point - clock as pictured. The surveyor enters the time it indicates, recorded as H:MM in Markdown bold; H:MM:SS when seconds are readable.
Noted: **9:45**
